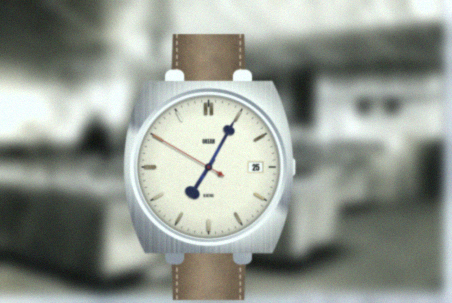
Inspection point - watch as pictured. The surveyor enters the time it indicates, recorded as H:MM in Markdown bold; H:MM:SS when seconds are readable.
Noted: **7:04:50**
